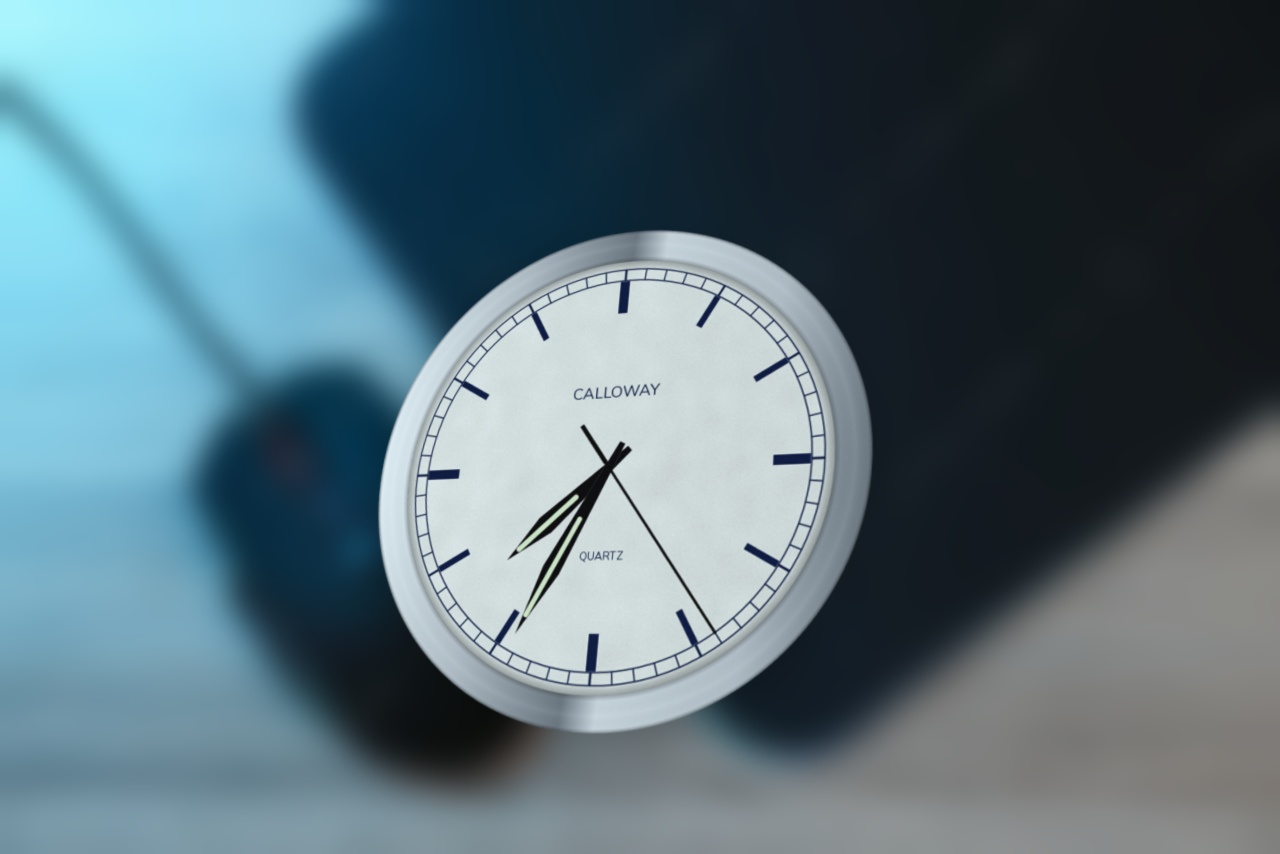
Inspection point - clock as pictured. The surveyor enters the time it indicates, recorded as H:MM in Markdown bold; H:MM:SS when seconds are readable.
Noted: **7:34:24**
